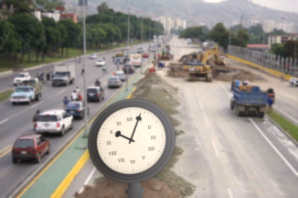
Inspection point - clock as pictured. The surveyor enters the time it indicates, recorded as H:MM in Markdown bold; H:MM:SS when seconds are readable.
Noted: **10:04**
